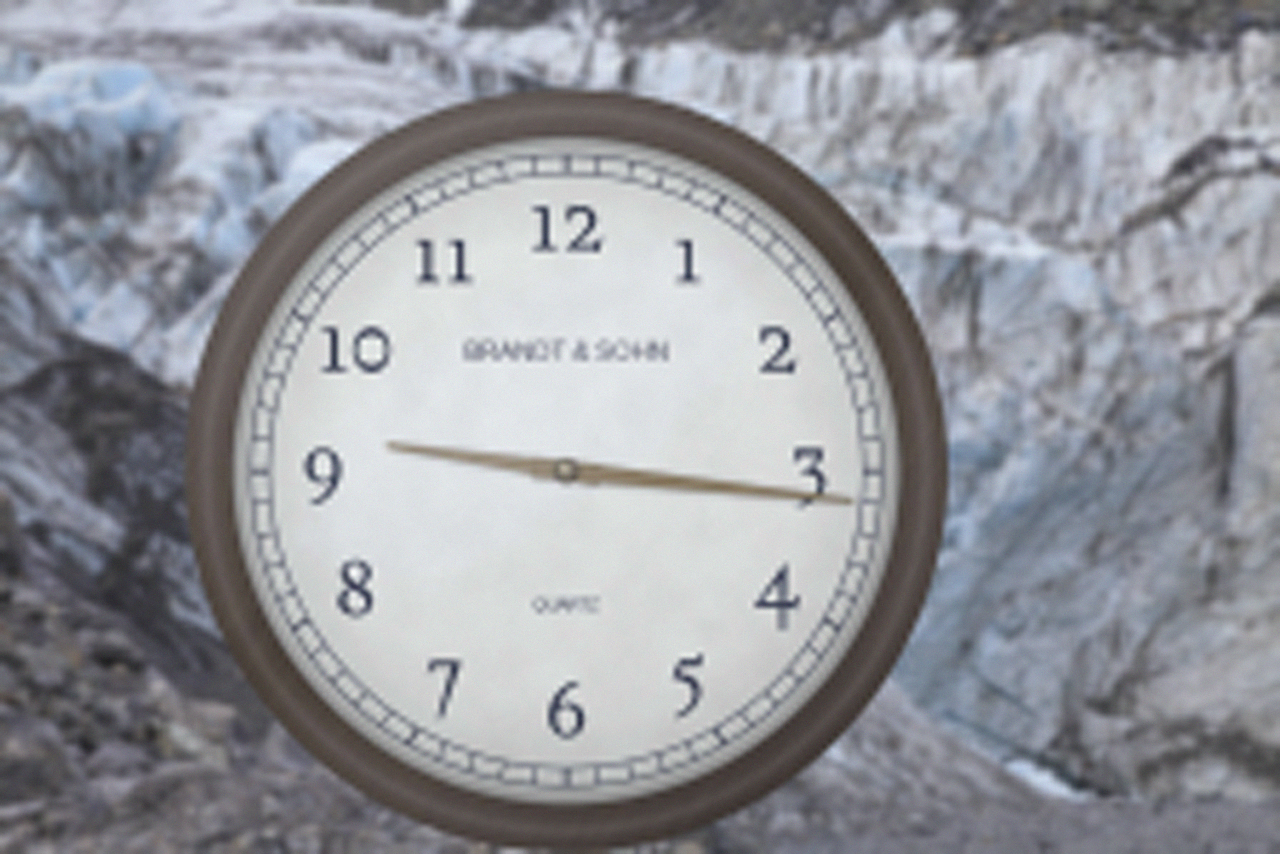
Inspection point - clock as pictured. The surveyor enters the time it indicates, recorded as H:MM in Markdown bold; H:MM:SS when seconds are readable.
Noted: **9:16**
